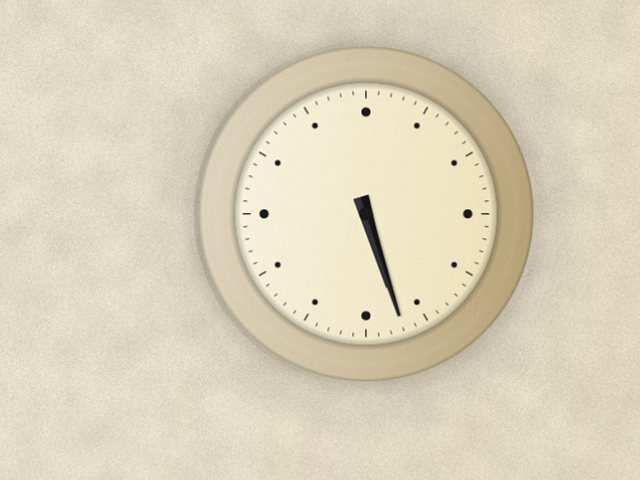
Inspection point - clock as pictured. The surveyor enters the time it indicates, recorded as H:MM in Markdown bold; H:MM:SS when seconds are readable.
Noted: **5:27**
